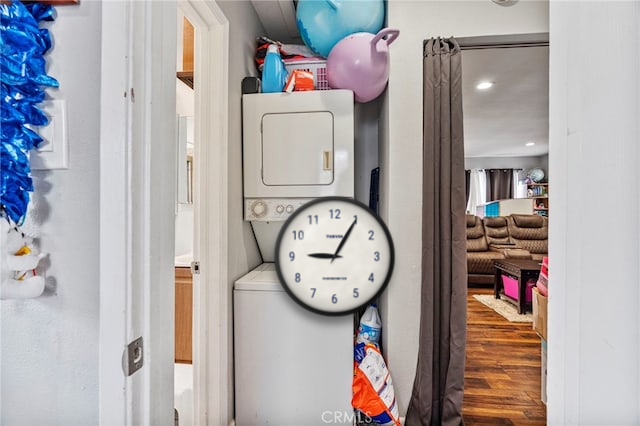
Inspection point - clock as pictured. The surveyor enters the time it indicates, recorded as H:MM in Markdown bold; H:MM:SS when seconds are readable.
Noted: **9:05**
